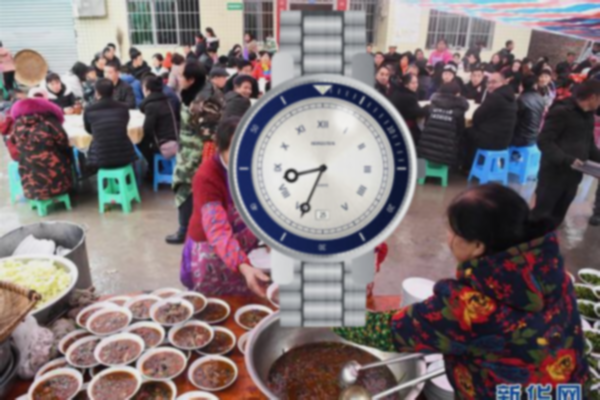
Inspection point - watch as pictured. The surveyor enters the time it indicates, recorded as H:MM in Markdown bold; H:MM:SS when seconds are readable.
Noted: **8:34**
